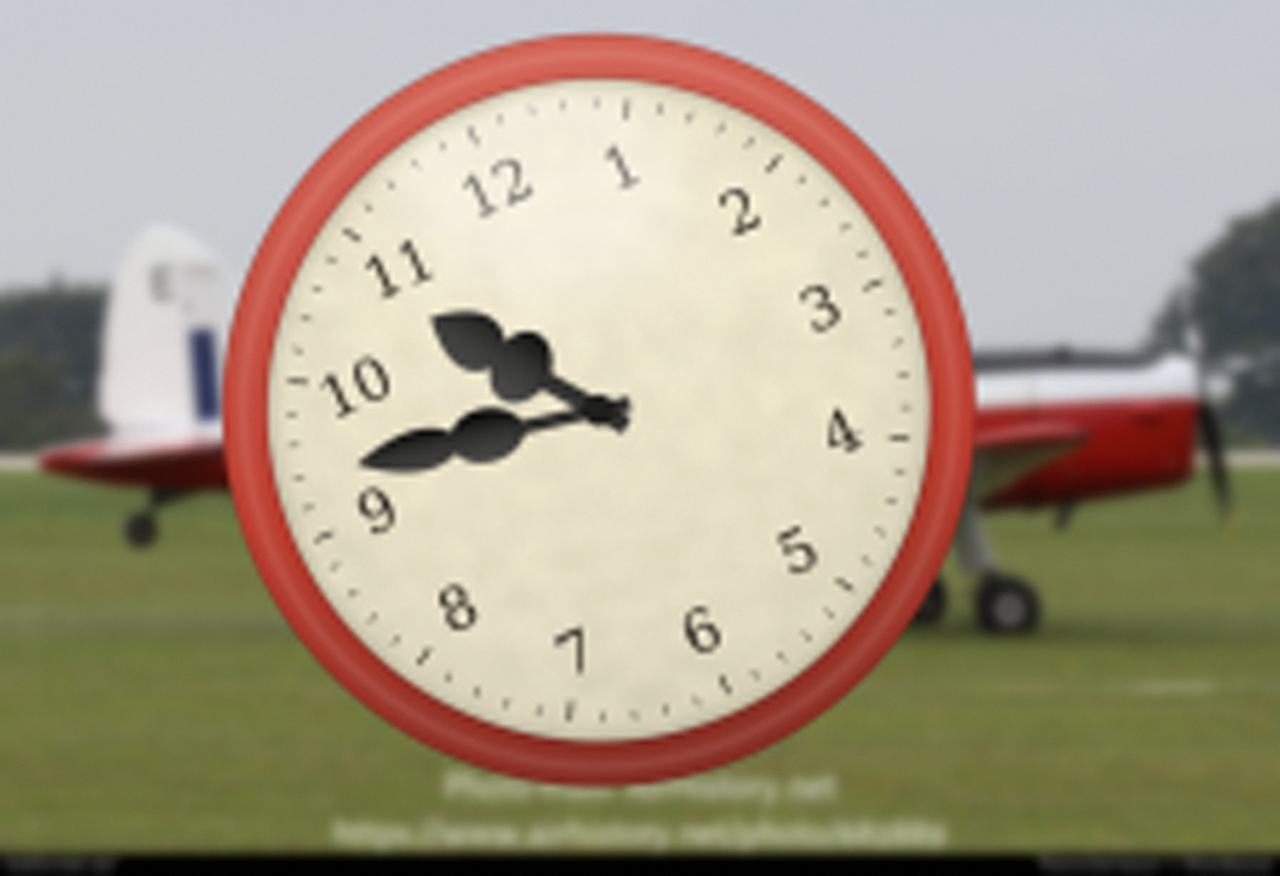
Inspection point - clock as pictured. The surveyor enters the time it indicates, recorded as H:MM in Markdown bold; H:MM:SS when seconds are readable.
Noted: **10:47**
